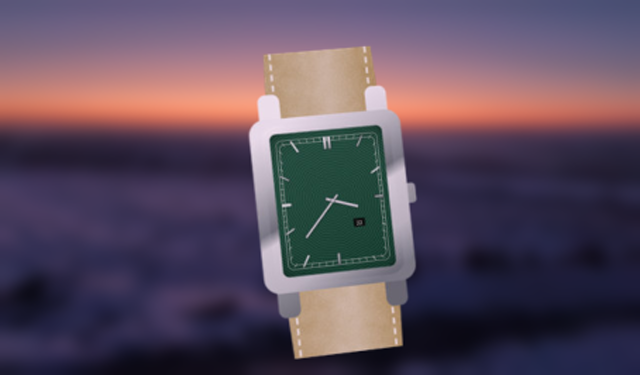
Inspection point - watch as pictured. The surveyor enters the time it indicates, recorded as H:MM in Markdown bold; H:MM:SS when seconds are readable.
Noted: **3:37**
